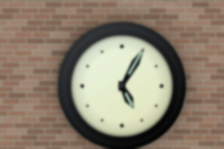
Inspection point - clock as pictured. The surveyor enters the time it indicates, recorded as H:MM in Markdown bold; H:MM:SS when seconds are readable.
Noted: **5:05**
